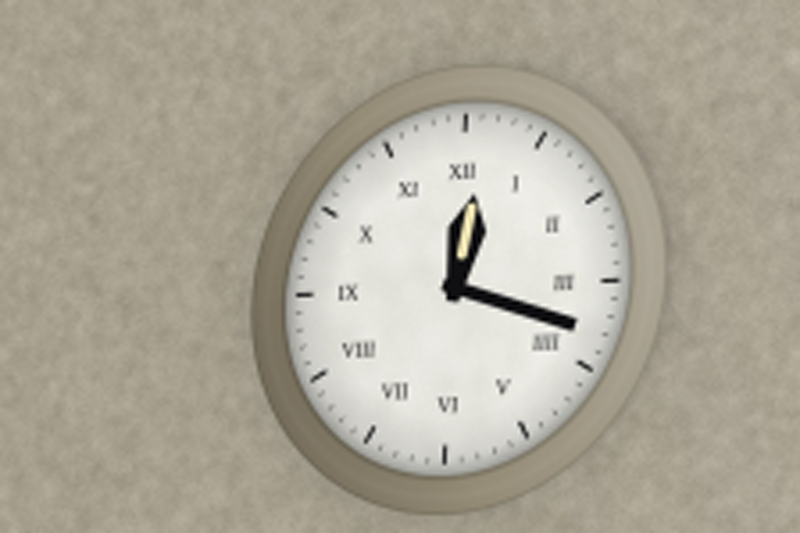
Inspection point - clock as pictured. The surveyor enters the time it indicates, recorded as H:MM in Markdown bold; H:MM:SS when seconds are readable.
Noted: **12:18**
